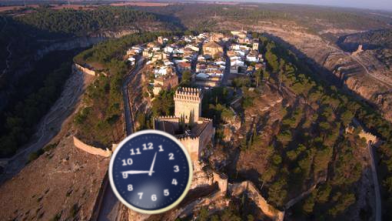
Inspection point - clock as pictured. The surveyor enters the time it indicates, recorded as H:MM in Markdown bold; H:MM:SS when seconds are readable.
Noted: **12:46**
